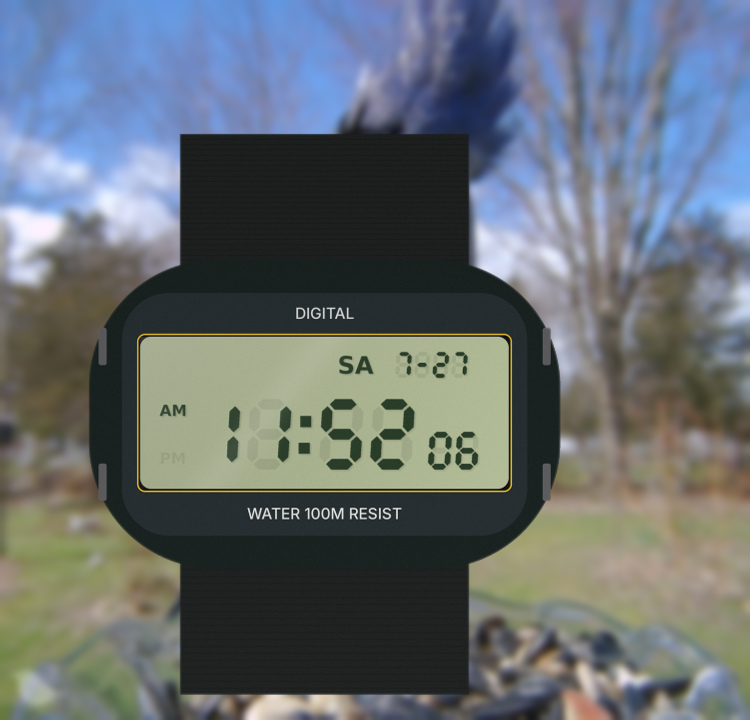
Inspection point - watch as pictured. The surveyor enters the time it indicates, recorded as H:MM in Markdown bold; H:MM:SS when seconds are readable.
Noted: **11:52:06**
